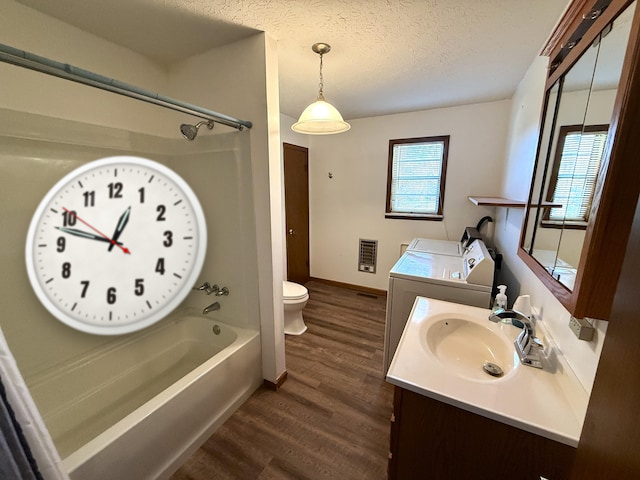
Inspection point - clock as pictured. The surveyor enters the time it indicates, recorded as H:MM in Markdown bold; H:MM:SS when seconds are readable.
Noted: **12:47:51**
